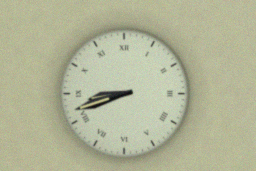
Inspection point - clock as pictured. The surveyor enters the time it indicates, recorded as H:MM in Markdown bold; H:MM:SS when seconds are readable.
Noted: **8:42**
